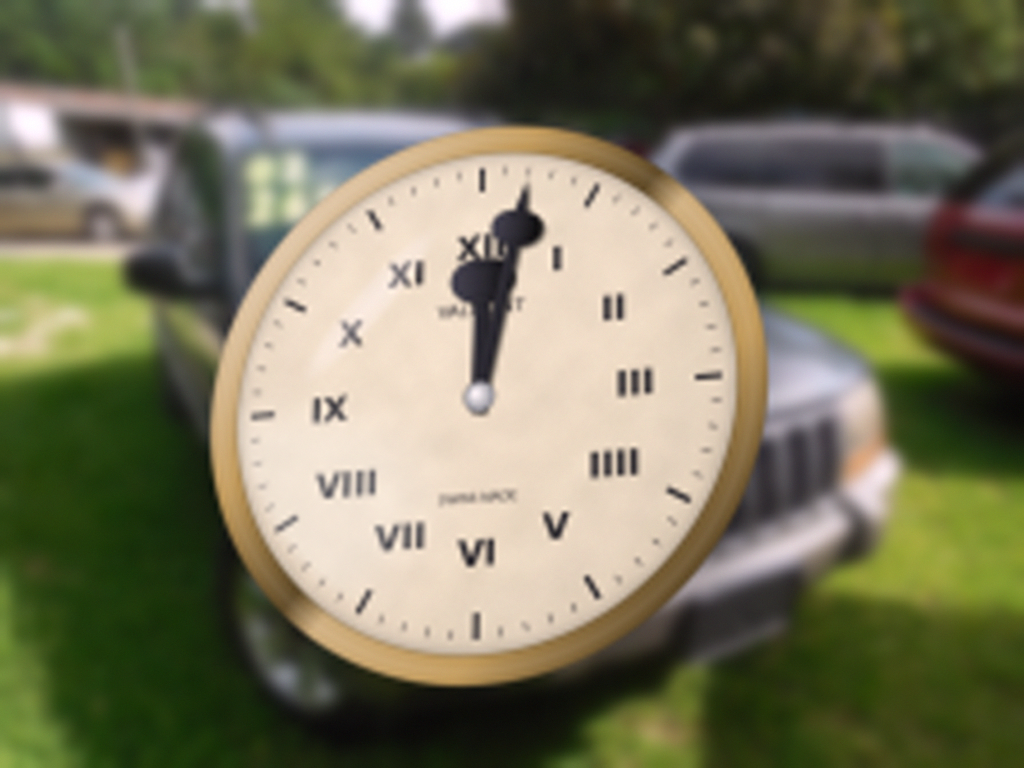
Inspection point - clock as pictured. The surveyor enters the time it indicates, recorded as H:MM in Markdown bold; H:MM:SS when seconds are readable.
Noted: **12:02**
